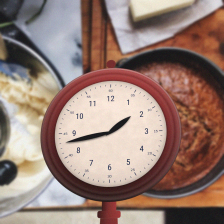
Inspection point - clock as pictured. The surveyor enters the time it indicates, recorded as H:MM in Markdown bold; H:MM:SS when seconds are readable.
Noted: **1:43**
